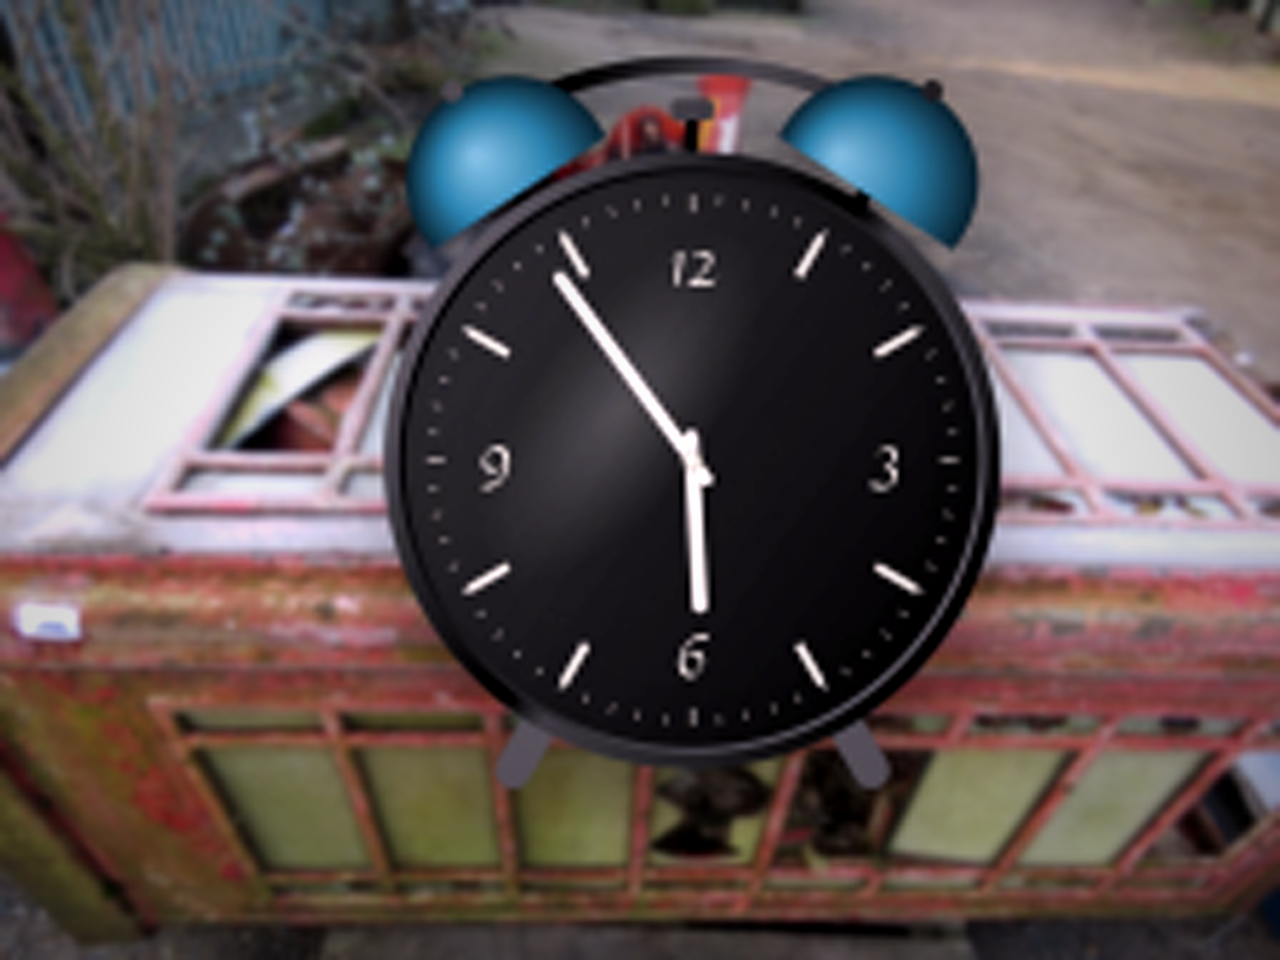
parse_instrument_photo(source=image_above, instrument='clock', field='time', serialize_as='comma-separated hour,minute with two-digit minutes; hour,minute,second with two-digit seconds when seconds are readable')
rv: 5,54
